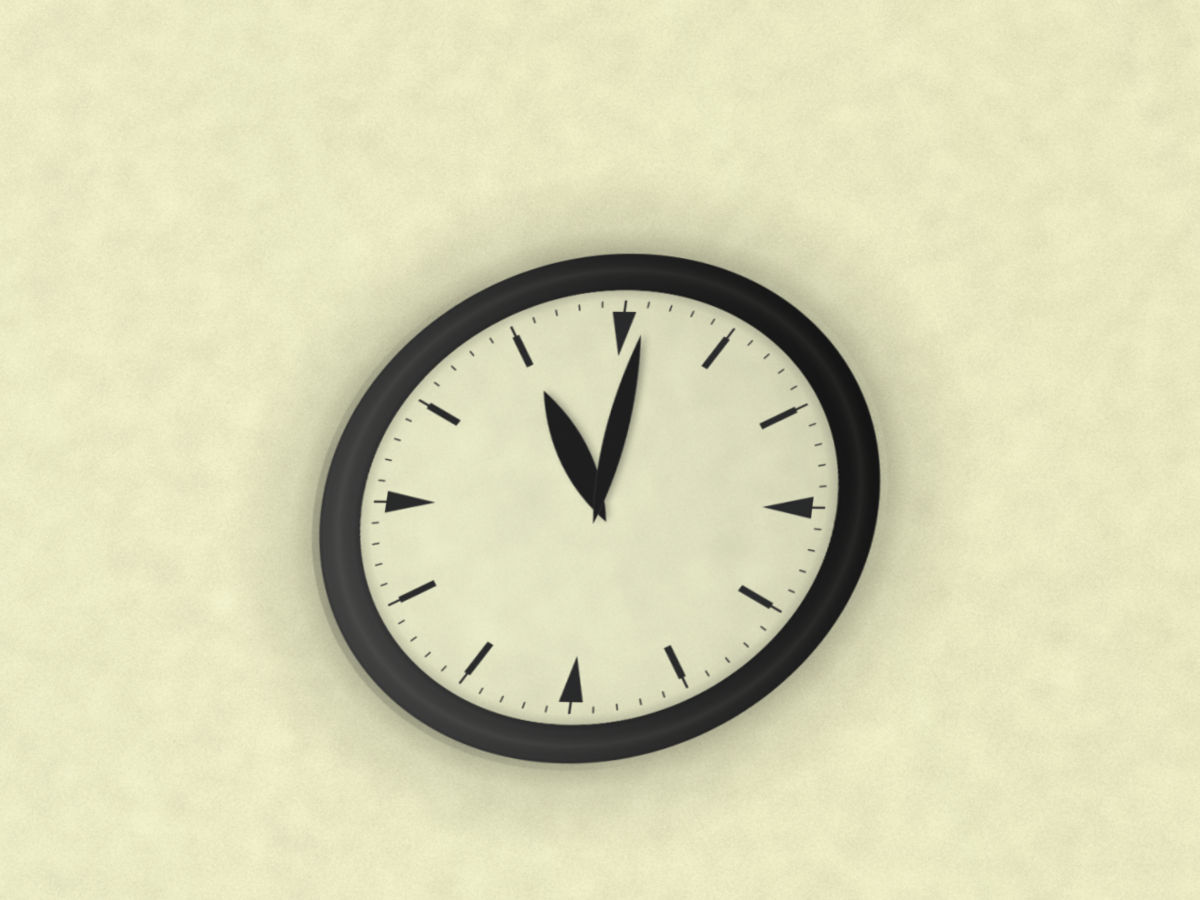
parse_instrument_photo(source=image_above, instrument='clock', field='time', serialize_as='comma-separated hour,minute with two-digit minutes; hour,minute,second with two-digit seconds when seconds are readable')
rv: 11,01
